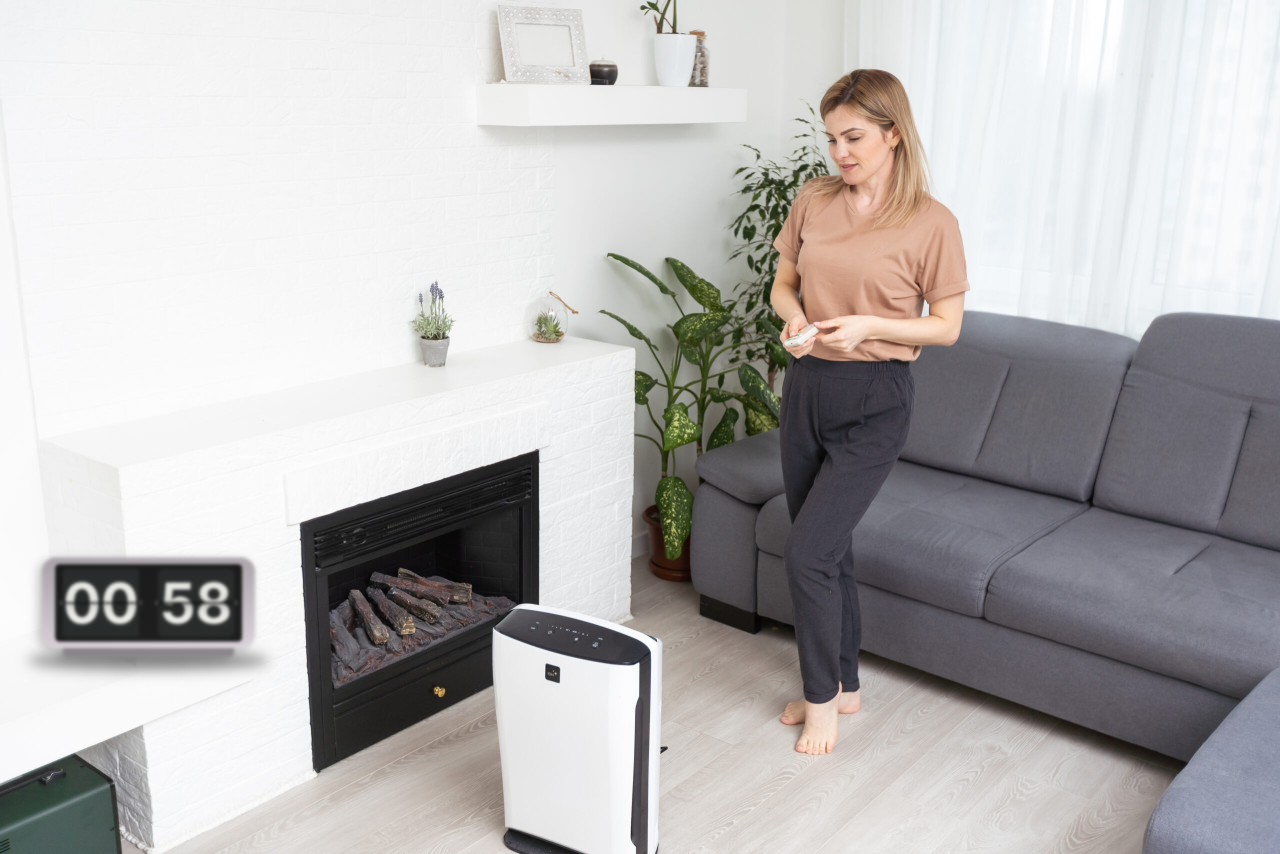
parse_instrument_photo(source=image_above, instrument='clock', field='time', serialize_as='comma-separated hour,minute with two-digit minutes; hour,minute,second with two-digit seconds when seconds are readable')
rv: 0,58
